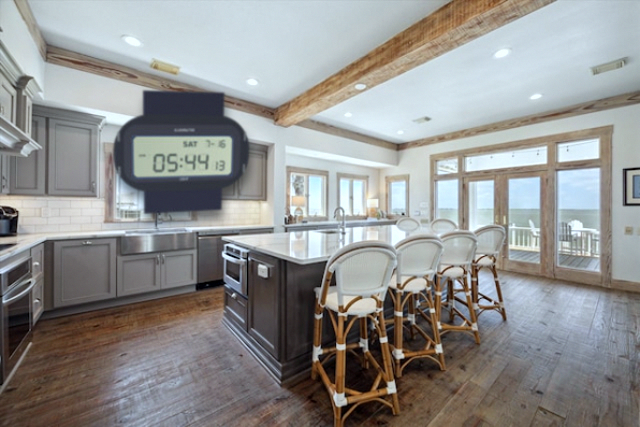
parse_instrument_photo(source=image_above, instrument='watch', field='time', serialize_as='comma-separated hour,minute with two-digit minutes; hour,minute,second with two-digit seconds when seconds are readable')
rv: 5,44,13
